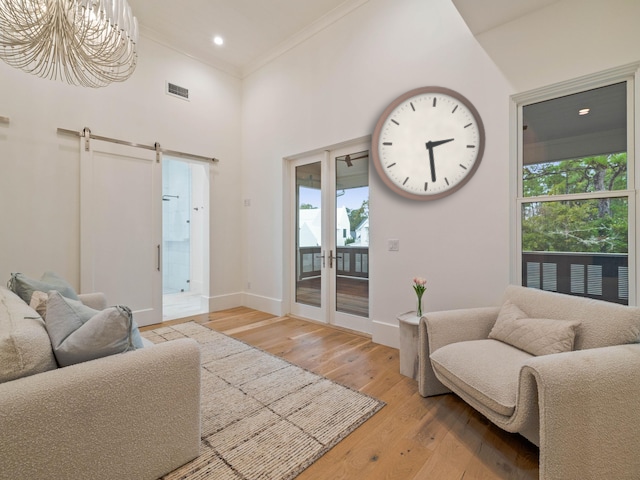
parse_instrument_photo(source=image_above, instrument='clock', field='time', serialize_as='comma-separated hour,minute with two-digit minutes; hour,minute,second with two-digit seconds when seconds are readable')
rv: 2,28
